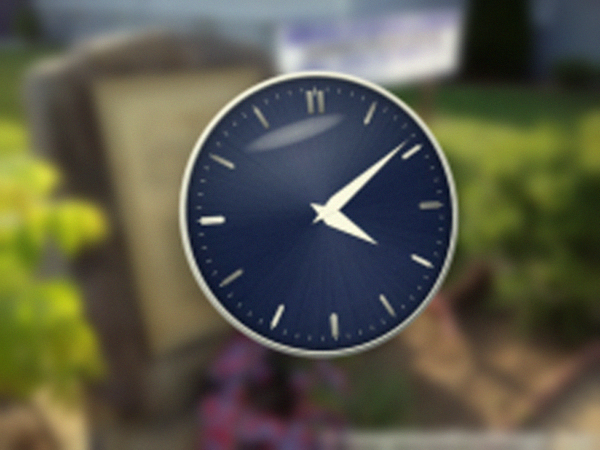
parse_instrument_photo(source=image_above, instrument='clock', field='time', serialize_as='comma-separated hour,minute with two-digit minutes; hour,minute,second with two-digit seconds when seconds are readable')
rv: 4,09
